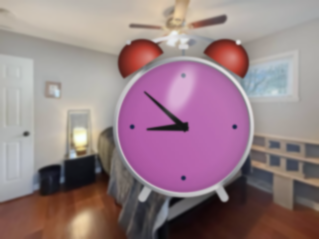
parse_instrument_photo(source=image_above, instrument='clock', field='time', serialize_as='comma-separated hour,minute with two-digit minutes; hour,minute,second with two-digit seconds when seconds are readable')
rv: 8,52
